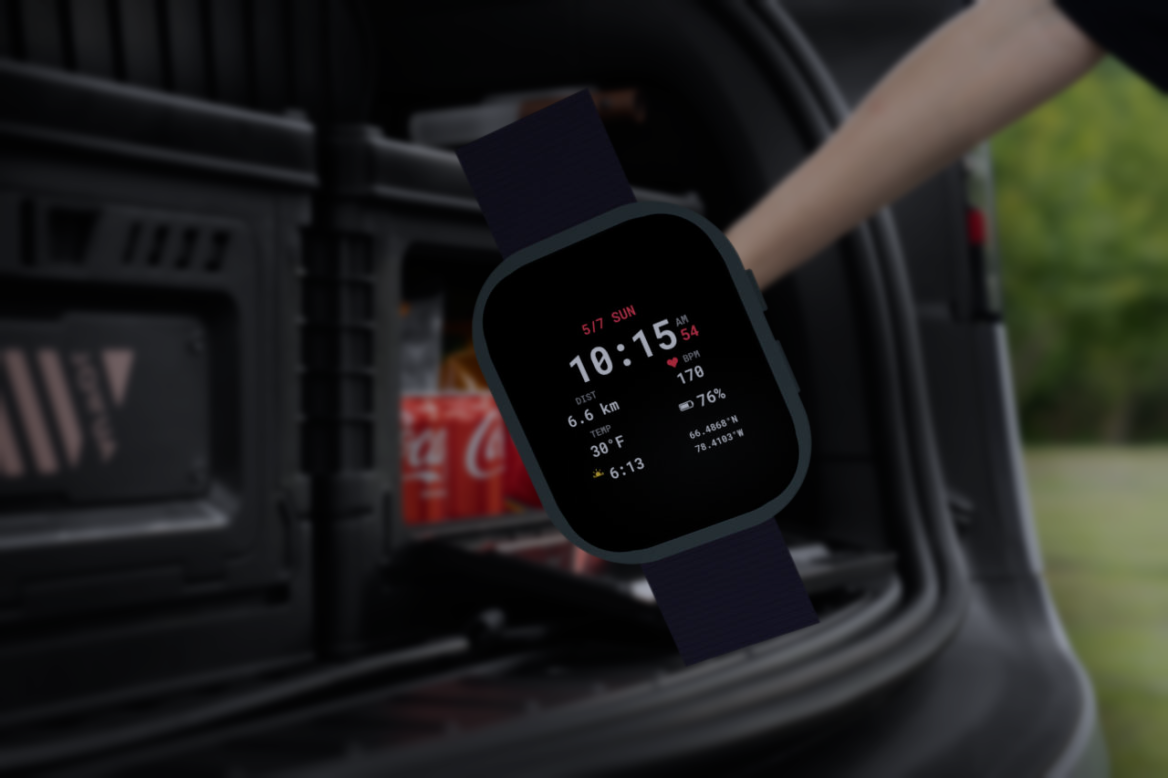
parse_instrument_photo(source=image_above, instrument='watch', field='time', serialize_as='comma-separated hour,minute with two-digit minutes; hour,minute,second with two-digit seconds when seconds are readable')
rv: 10,15,54
